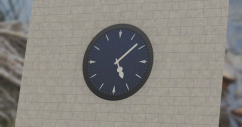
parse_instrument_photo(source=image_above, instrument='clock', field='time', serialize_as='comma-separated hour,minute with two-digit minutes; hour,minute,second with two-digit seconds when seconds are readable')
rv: 5,08
